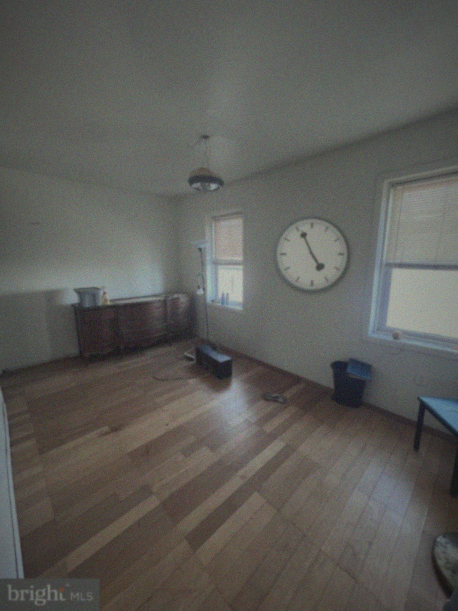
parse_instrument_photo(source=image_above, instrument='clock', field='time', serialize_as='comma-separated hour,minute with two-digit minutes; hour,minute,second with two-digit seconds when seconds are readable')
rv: 4,56
